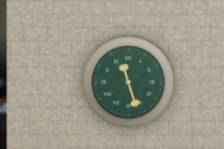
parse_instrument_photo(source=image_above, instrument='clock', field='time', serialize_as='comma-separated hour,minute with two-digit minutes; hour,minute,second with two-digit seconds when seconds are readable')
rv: 11,27
